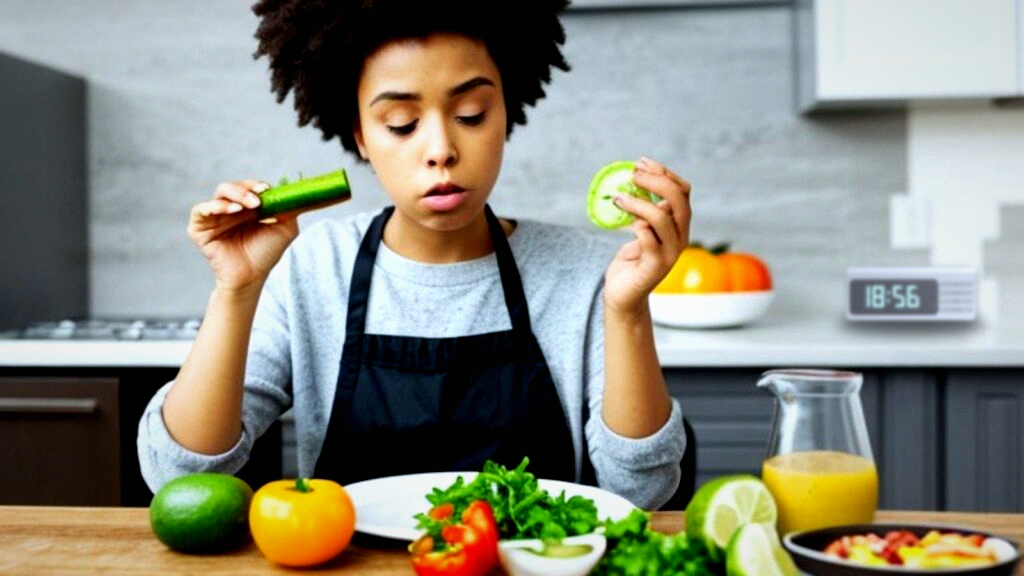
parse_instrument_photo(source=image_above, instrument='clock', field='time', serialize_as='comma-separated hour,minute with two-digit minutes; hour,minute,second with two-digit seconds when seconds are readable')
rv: 18,56
